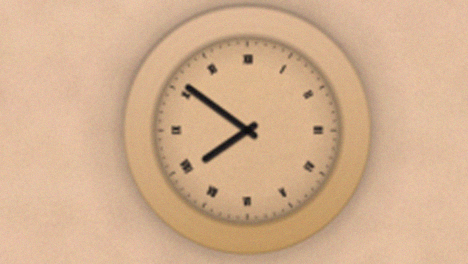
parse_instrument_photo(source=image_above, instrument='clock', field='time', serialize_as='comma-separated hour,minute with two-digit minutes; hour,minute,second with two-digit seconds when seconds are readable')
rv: 7,51
